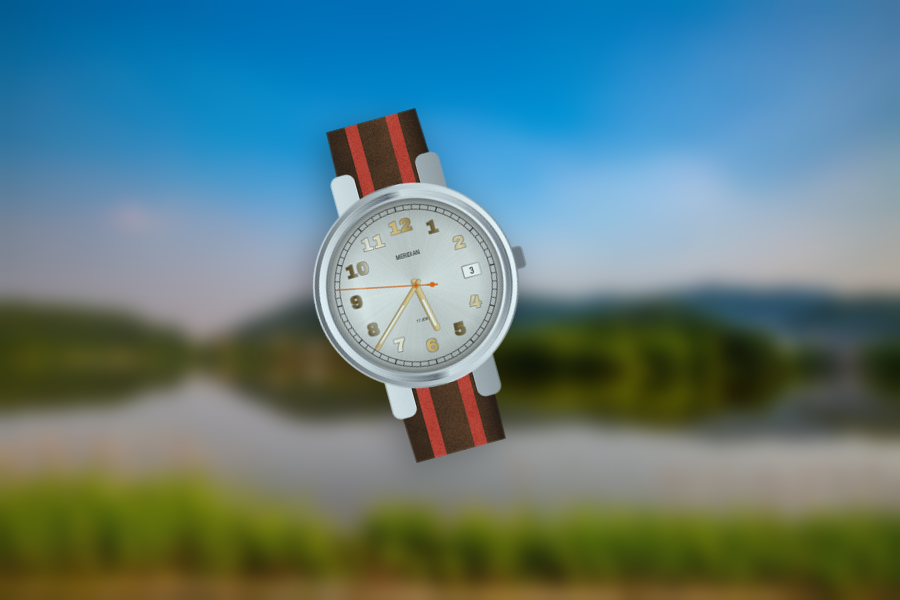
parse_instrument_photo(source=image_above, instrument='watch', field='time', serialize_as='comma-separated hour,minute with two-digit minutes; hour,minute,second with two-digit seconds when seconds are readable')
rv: 5,37,47
